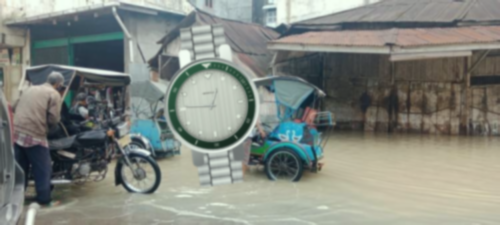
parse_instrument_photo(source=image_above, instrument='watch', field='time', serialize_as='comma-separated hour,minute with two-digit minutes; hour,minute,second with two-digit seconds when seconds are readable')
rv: 12,46
